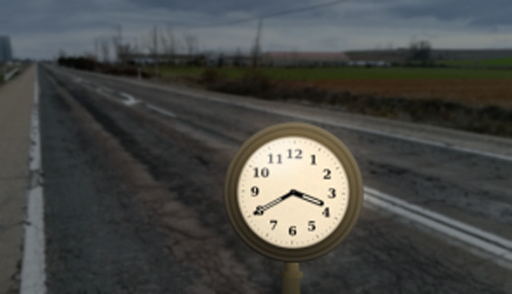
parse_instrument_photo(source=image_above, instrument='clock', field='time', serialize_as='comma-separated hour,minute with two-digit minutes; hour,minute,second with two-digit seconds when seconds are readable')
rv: 3,40
